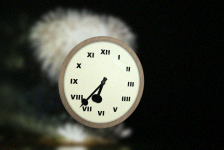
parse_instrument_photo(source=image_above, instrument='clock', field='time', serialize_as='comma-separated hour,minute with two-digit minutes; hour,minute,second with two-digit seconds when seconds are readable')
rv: 6,37
